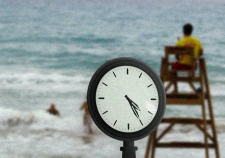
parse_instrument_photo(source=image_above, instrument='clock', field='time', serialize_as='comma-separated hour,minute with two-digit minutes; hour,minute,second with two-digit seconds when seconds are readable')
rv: 4,25
